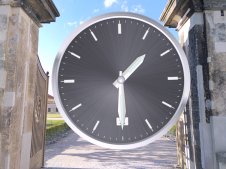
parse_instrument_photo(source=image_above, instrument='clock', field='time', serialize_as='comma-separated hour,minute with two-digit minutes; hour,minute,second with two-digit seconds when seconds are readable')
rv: 1,30
